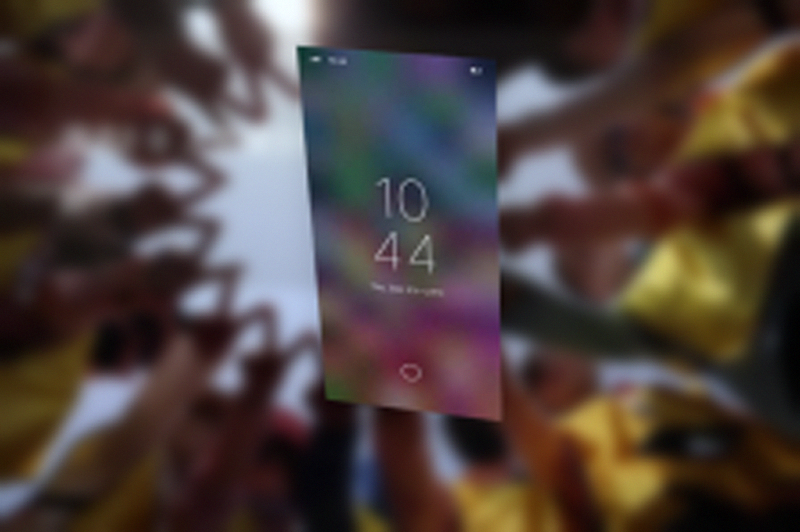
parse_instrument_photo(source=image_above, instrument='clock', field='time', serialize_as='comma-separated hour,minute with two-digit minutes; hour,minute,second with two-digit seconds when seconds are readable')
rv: 10,44
